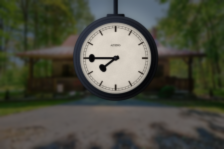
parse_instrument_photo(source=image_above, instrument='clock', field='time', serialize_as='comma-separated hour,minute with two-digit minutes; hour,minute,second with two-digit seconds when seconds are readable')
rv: 7,45
